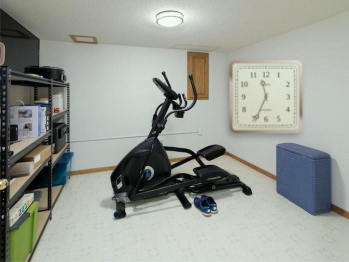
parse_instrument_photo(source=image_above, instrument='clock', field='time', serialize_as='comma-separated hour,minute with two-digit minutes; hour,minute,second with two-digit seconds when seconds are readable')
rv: 11,34
